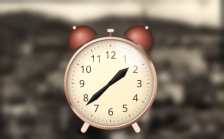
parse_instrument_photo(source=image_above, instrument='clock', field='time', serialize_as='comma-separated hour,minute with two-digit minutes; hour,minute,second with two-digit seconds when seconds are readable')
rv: 1,38
